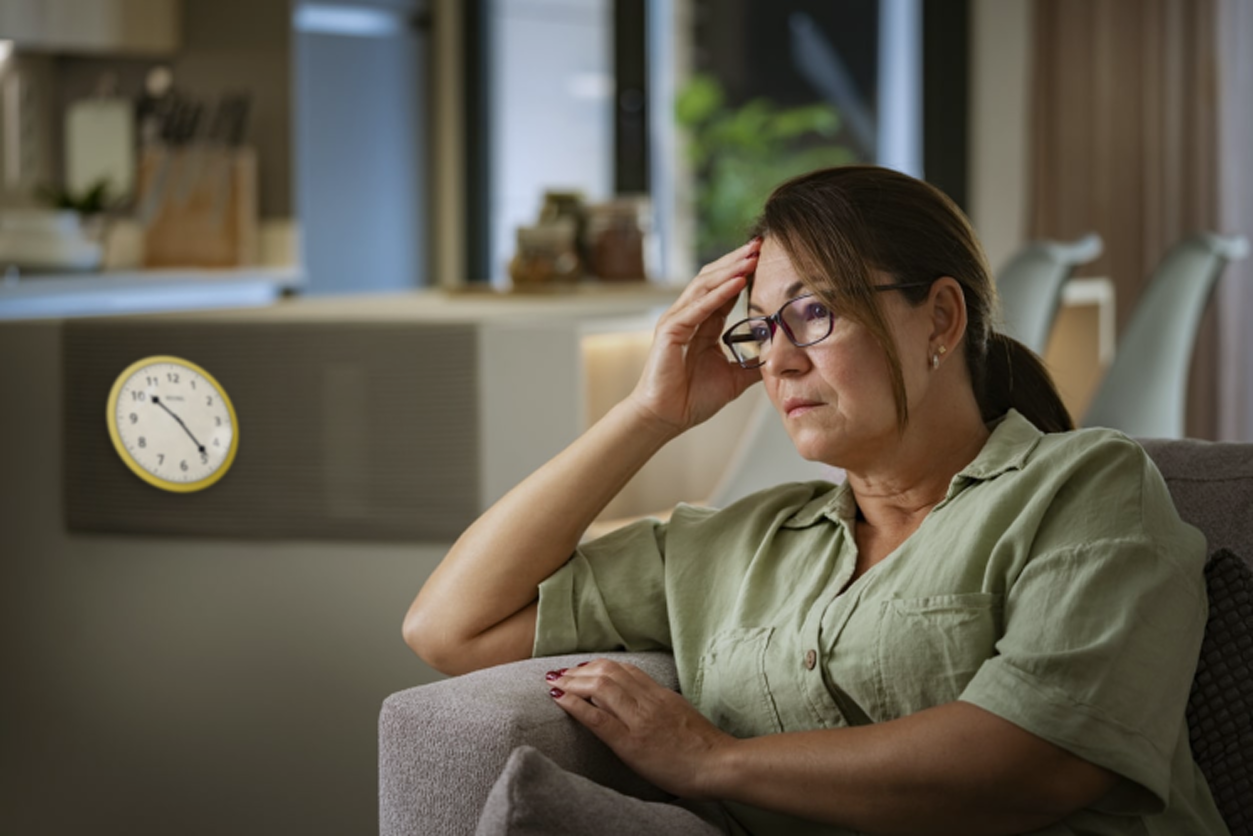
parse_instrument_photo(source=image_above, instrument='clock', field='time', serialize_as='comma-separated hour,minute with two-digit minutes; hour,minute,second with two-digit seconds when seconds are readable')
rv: 10,24
